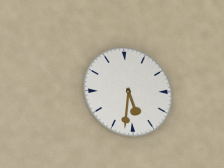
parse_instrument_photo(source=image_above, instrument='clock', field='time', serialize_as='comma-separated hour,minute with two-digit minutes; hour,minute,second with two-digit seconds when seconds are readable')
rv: 5,32
